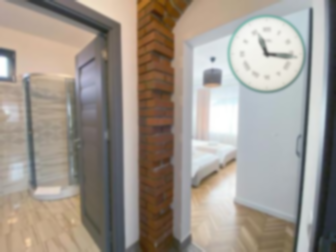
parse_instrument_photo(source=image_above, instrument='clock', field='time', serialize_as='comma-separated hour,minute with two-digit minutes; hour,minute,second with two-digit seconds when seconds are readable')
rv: 11,16
